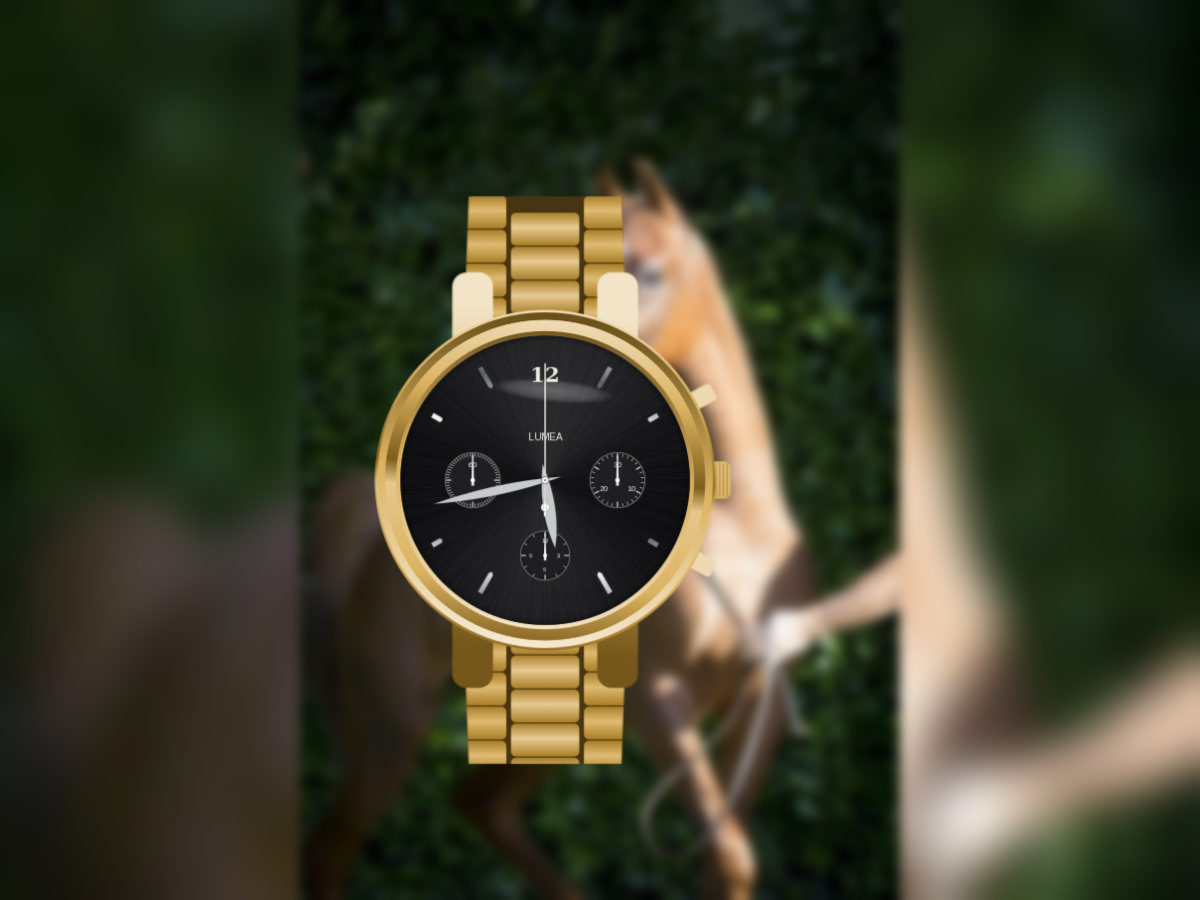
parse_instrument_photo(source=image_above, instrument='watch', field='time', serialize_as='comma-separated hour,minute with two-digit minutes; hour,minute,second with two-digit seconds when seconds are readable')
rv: 5,43
